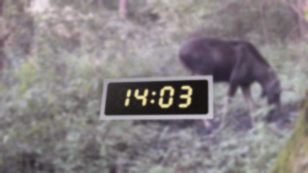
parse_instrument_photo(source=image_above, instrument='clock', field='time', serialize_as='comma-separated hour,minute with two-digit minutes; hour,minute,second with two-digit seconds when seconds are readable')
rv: 14,03
